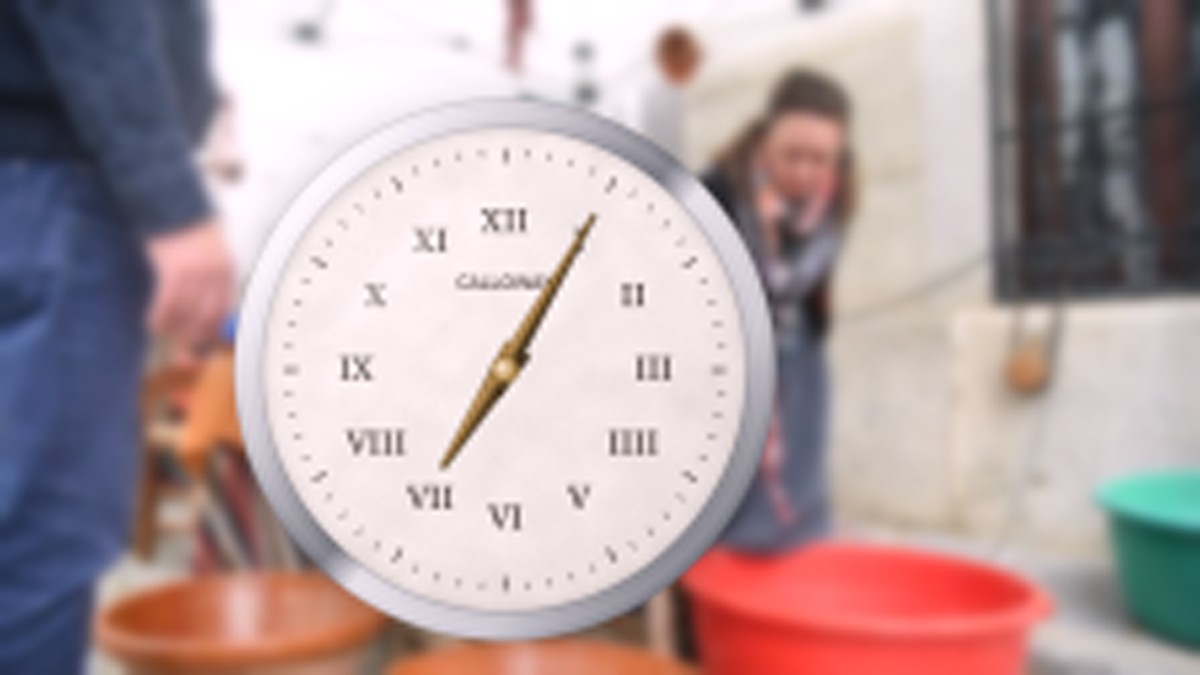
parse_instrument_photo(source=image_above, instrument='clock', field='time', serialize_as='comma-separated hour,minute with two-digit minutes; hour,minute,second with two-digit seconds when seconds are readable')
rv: 7,05
